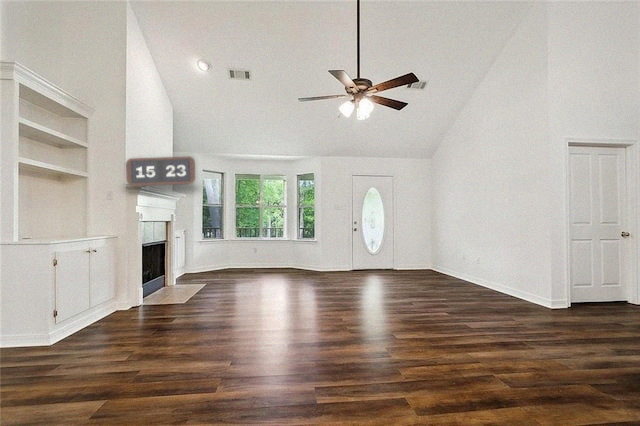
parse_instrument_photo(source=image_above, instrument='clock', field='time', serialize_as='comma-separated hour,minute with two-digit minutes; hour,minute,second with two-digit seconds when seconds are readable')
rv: 15,23
